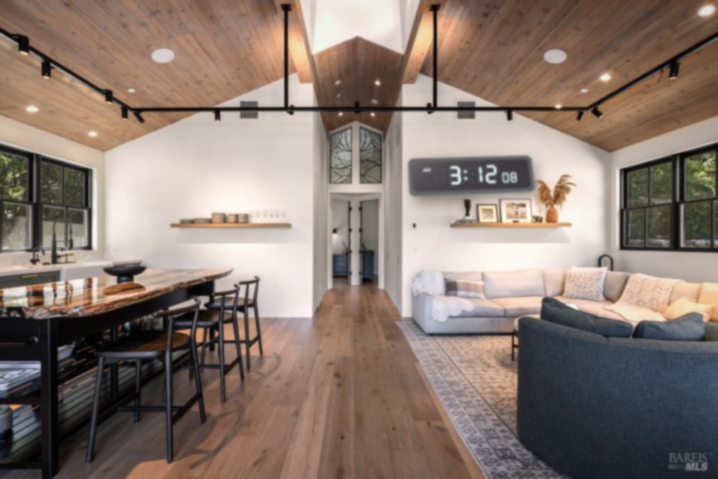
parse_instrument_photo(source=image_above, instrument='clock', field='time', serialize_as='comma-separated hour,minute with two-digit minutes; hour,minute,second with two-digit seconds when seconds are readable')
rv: 3,12
